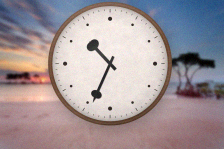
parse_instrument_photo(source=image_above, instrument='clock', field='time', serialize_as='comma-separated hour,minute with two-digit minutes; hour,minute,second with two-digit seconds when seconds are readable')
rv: 10,34
